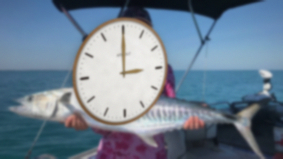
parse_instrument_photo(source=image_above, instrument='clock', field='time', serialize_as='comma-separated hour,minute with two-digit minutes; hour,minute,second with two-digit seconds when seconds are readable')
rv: 3,00
